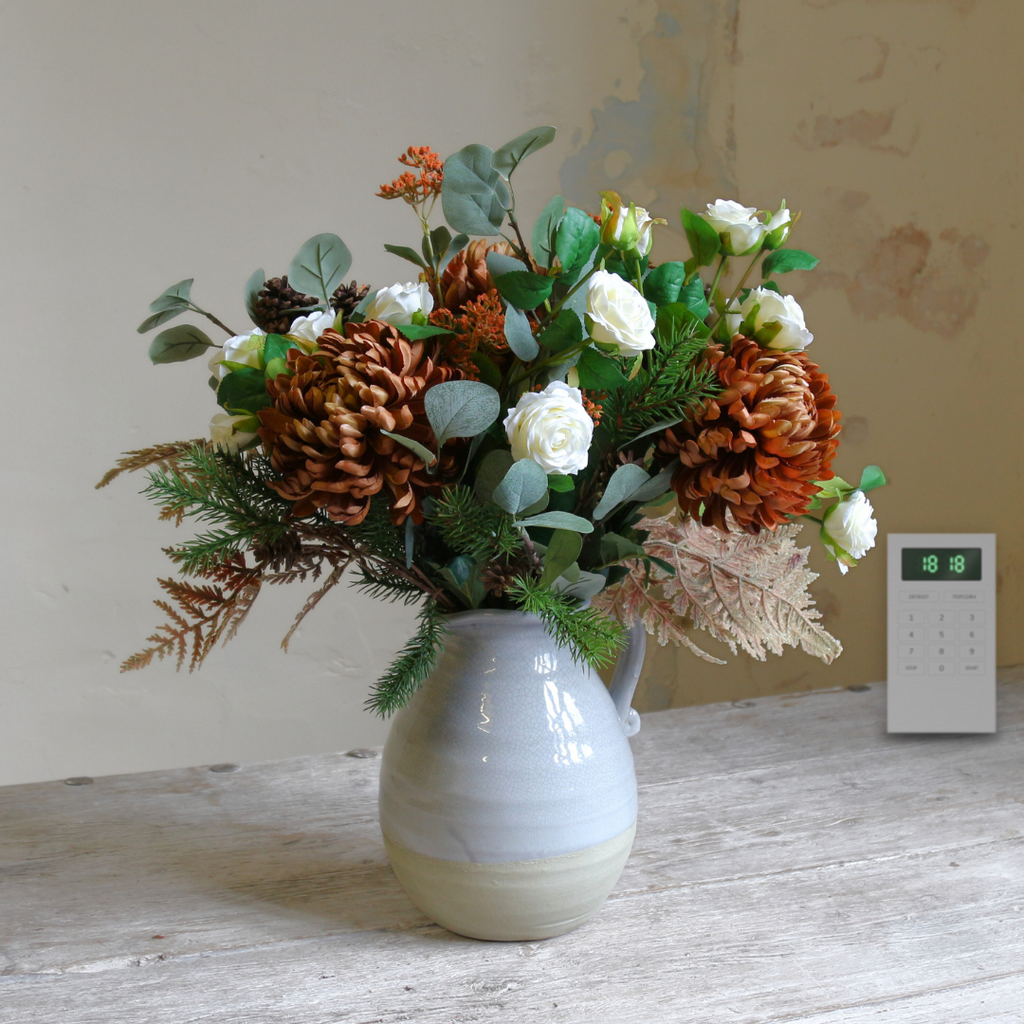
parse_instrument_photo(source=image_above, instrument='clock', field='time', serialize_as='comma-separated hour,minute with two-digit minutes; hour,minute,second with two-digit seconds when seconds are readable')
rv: 18,18
